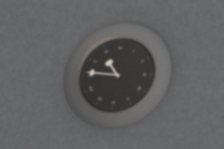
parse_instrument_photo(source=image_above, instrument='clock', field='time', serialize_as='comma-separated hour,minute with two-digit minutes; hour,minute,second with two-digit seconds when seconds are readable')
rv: 10,46
